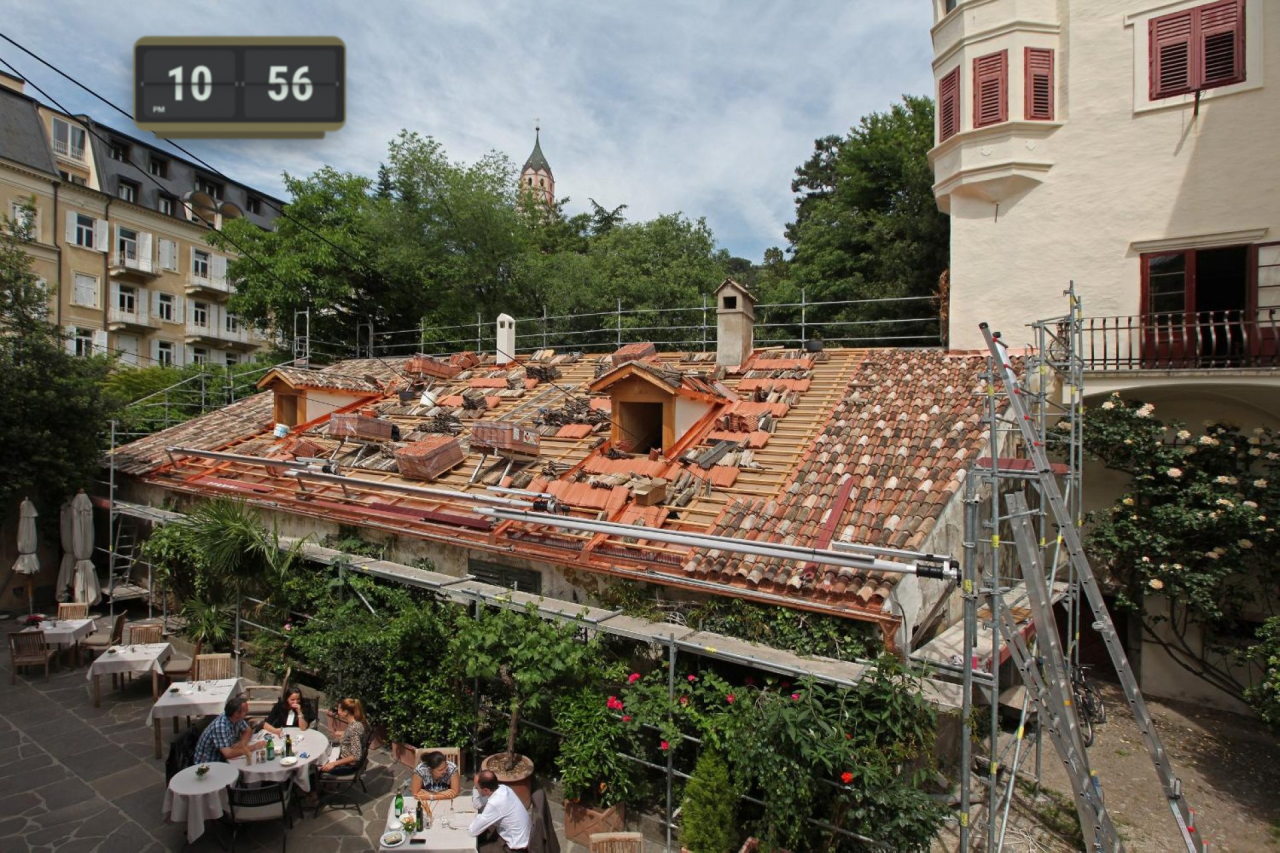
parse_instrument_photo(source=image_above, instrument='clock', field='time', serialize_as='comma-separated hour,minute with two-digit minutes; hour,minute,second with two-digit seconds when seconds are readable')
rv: 10,56
